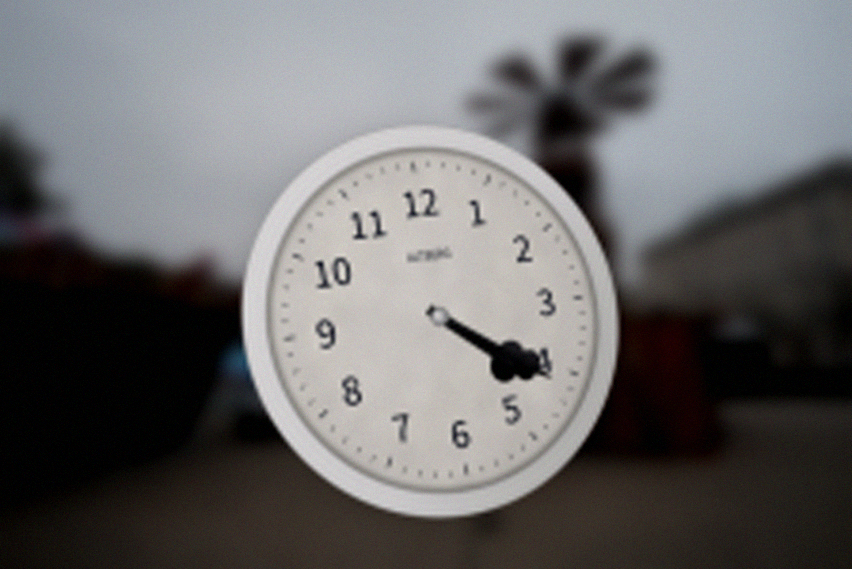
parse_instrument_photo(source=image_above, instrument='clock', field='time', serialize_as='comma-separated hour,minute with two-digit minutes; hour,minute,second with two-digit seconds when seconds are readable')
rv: 4,21
